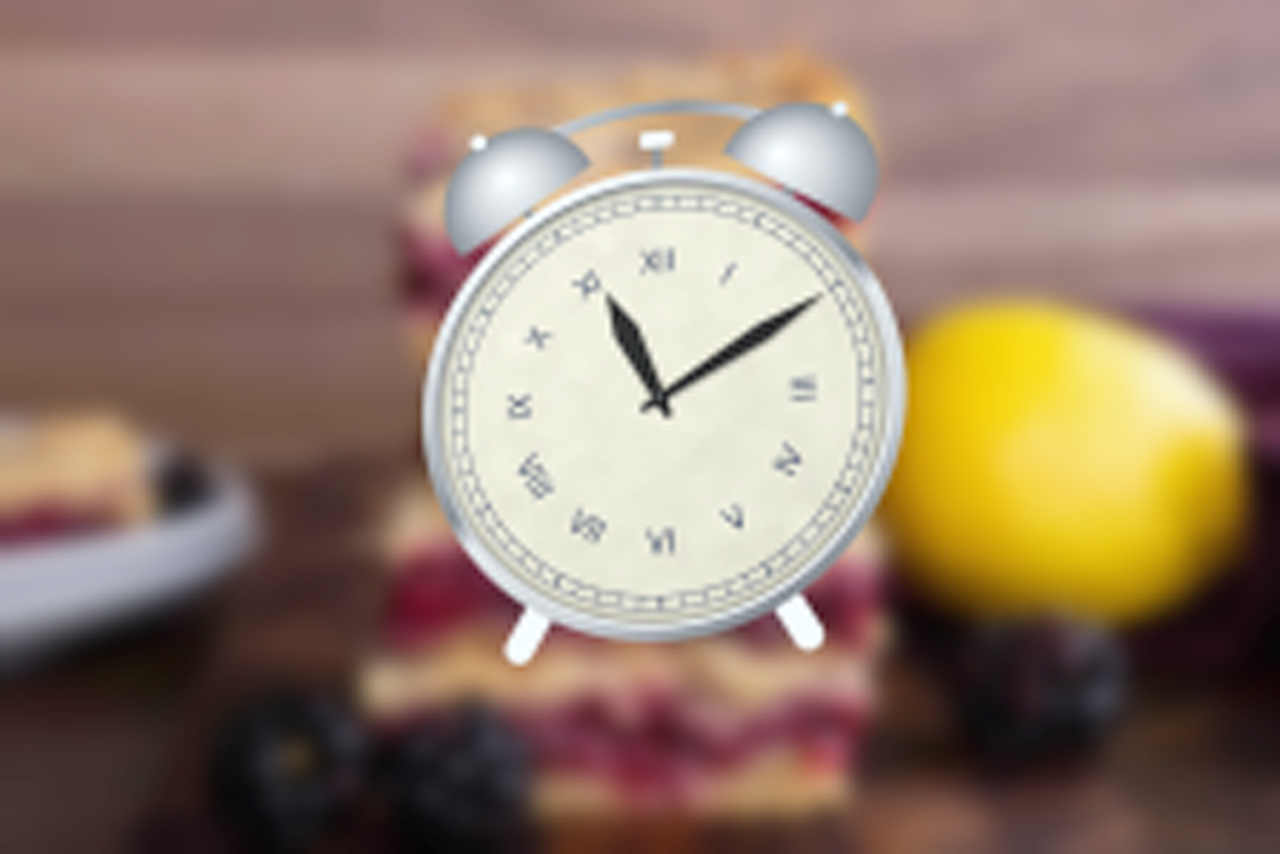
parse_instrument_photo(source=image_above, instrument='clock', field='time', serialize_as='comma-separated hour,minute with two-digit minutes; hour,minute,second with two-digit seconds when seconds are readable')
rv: 11,10
